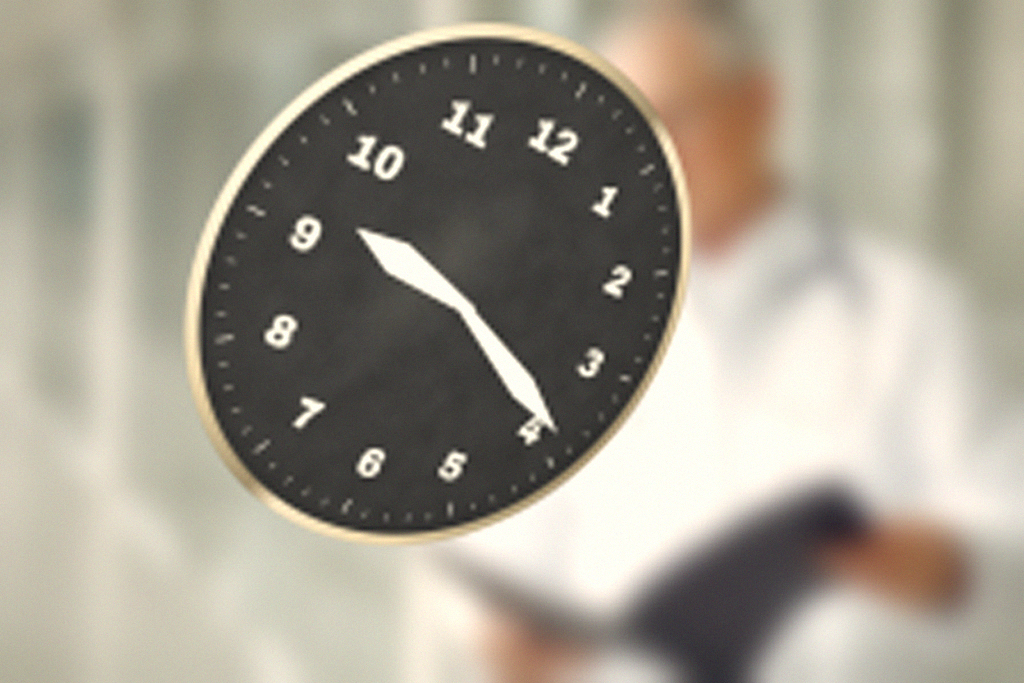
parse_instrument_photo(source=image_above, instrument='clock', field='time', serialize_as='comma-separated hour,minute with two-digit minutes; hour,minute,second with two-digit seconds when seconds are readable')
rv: 9,19
